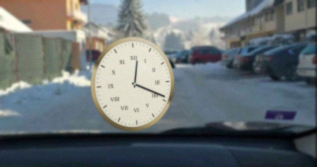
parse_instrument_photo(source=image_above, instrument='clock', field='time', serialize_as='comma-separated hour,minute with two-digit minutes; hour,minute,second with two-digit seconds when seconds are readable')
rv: 12,19
